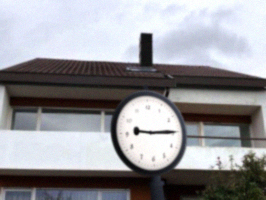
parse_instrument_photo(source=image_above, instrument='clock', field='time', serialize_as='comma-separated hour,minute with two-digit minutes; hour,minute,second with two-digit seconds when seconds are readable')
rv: 9,15
